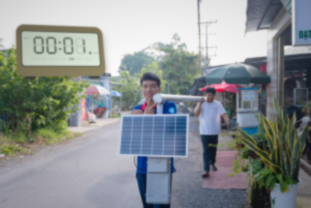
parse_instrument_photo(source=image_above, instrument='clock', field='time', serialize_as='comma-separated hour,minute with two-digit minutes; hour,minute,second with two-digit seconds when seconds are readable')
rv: 0,01
